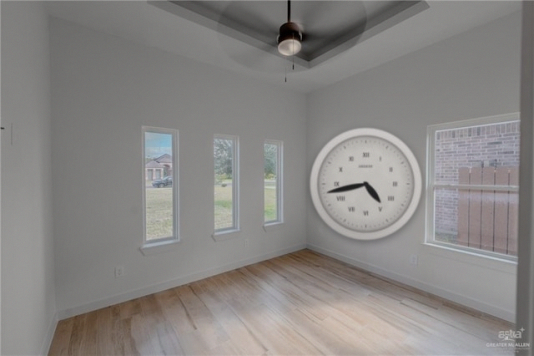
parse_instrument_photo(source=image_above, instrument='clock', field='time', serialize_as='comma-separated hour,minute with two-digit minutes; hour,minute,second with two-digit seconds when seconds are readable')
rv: 4,43
